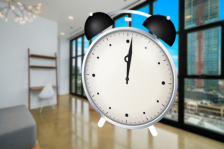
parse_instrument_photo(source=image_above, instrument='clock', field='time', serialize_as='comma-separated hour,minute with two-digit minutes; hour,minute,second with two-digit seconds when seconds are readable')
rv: 12,01
